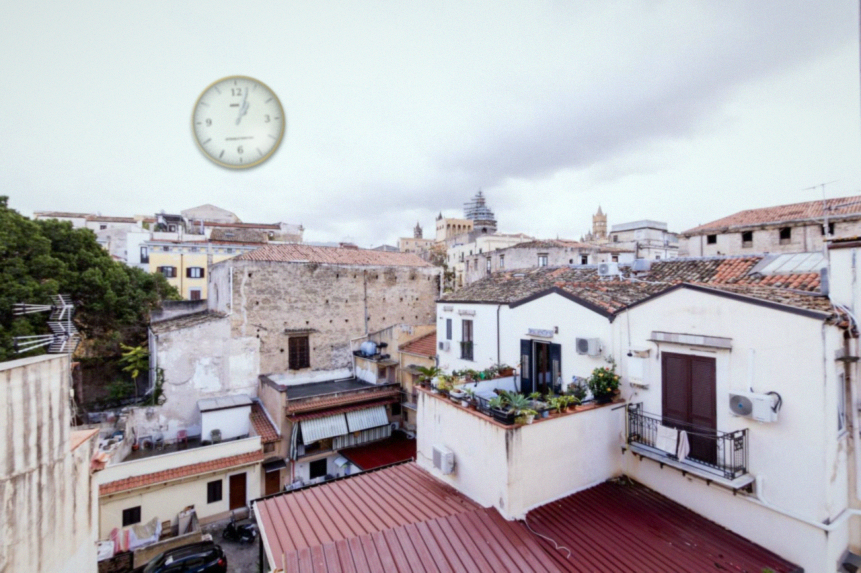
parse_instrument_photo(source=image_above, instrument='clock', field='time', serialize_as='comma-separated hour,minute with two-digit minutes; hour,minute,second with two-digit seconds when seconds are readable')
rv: 1,03
